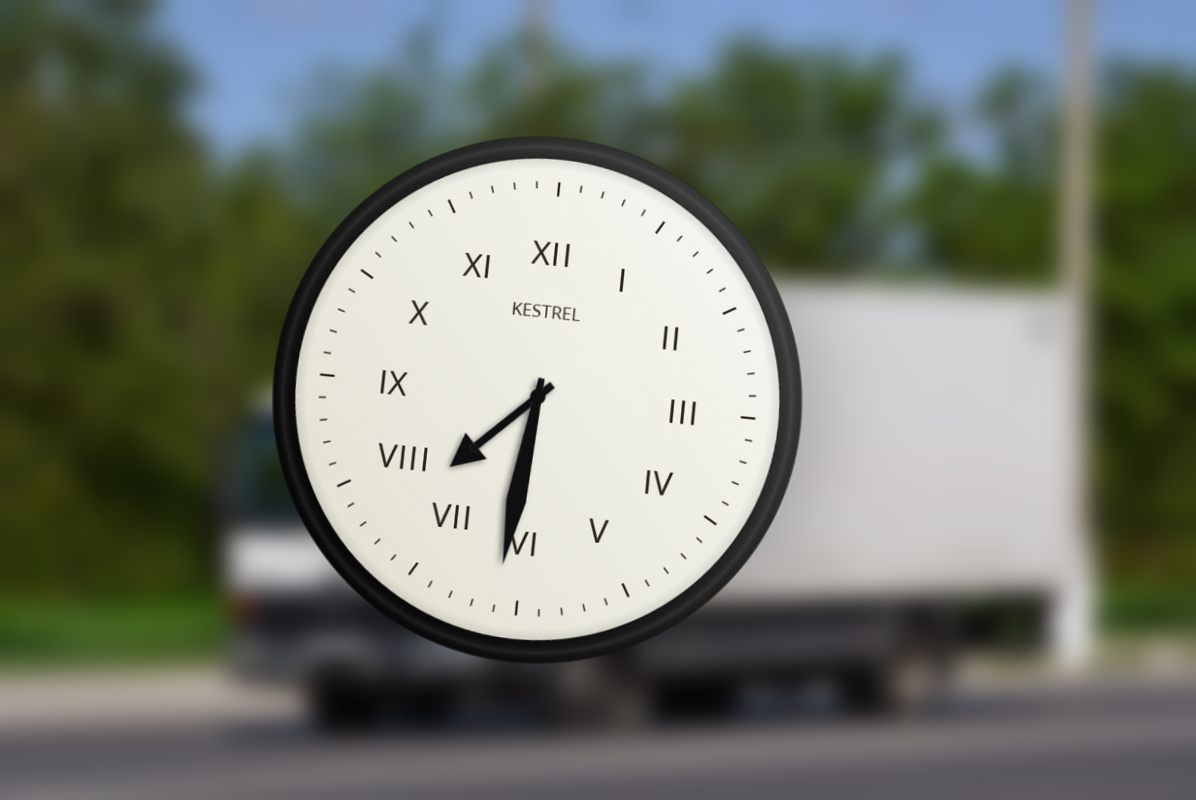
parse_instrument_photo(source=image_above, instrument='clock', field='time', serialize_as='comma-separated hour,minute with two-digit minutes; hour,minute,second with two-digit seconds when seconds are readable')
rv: 7,31
